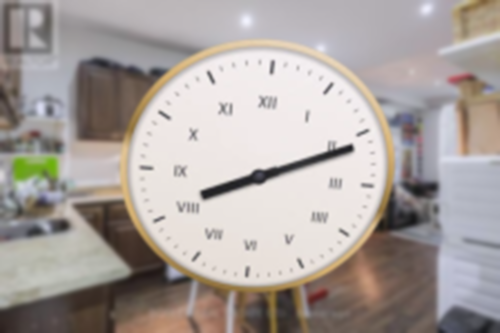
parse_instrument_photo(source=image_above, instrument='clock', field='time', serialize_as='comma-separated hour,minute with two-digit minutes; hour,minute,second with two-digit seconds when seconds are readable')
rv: 8,11
